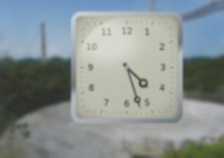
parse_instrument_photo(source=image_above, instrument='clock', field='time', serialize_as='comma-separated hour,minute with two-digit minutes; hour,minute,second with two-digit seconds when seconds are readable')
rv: 4,27
